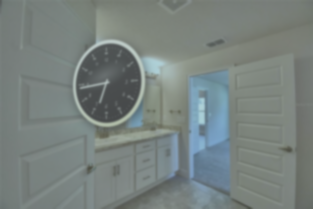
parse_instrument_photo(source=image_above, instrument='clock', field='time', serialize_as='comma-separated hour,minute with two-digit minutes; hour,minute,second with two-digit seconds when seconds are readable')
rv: 6,44
